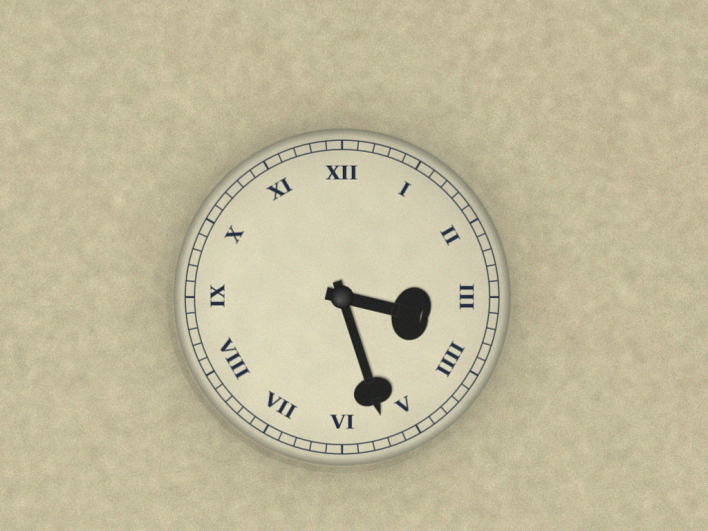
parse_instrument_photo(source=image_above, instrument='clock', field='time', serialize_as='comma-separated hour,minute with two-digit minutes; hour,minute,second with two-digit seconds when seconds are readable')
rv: 3,27
